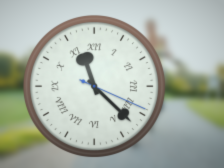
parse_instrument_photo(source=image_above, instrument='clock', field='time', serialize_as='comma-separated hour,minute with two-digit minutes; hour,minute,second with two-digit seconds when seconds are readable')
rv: 11,22,19
